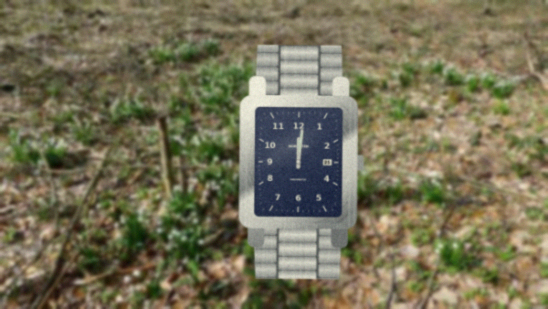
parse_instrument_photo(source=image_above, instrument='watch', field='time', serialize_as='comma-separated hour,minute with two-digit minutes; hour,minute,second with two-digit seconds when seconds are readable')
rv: 12,01
